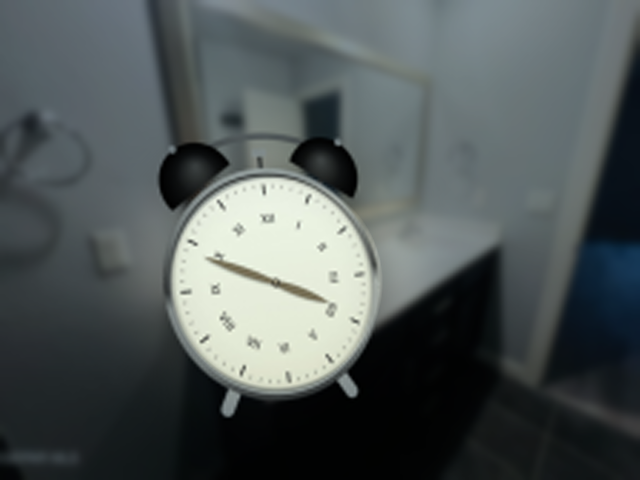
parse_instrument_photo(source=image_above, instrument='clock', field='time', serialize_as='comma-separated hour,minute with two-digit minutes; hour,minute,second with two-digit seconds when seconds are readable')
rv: 3,49
